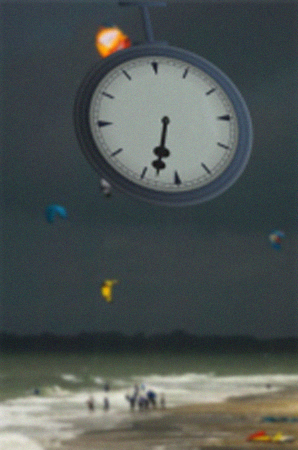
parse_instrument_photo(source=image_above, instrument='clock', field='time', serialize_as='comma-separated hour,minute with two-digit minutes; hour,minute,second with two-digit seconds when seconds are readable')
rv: 6,33
